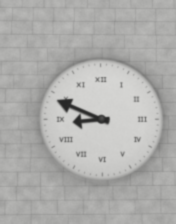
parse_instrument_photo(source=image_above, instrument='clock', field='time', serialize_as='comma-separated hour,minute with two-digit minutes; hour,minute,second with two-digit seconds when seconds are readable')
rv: 8,49
